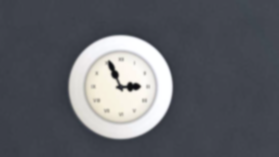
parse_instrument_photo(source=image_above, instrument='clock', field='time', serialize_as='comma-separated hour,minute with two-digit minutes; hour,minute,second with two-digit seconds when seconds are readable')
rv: 2,56
